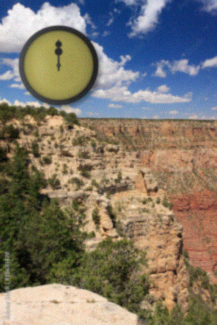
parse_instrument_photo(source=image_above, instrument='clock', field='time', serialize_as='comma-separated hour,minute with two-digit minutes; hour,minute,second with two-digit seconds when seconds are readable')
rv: 12,00
